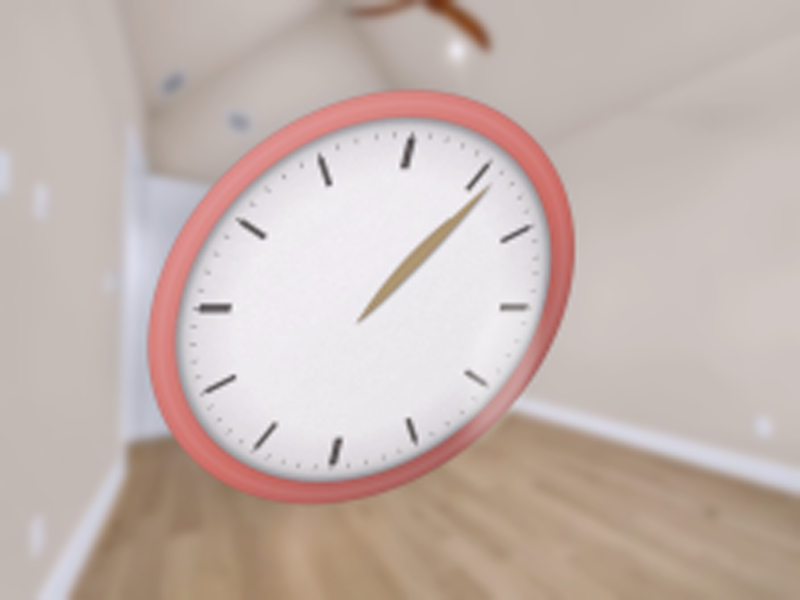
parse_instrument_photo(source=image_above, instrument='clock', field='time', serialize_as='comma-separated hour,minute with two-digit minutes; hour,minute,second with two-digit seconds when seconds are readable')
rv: 1,06
